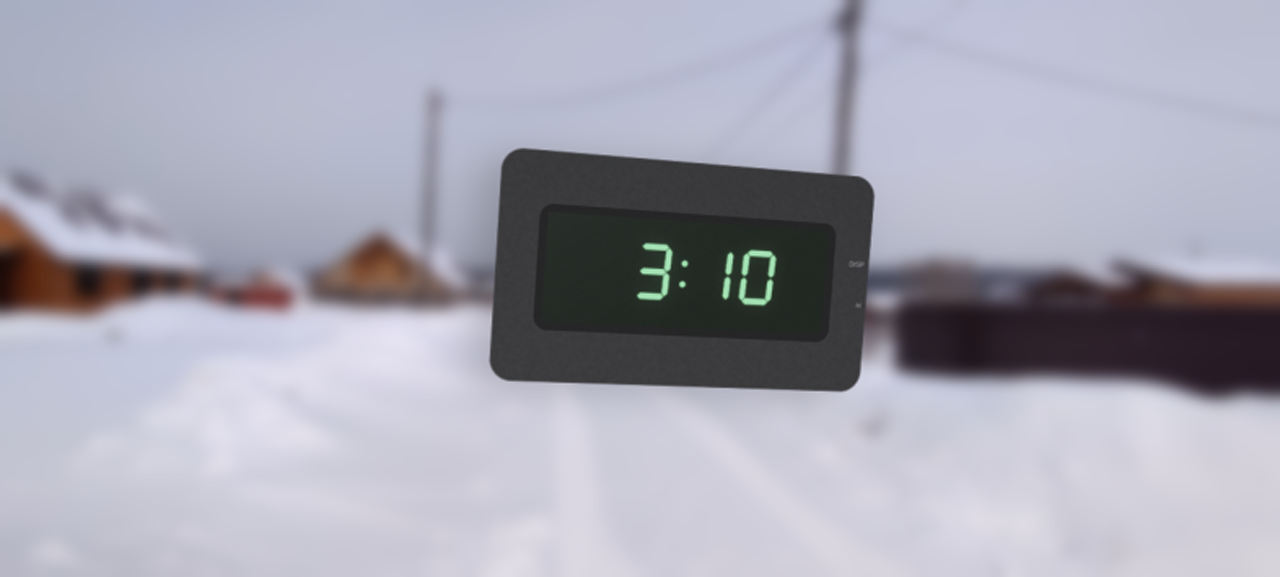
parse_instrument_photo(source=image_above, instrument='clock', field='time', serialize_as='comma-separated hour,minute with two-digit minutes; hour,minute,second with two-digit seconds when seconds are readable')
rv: 3,10
